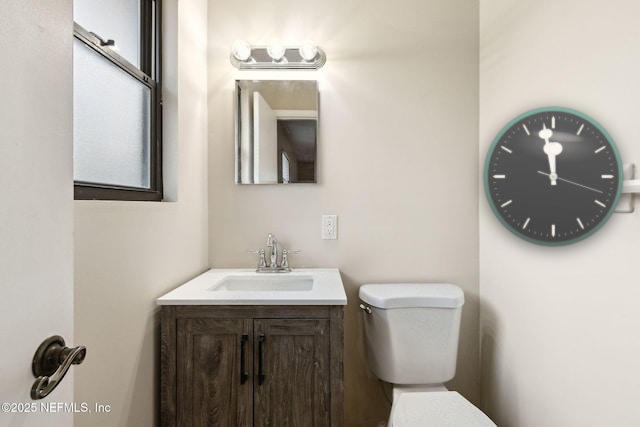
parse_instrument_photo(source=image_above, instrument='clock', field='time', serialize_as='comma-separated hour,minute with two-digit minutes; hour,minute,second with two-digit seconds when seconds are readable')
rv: 11,58,18
